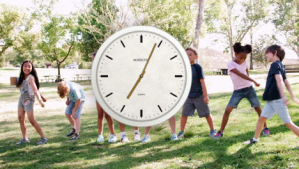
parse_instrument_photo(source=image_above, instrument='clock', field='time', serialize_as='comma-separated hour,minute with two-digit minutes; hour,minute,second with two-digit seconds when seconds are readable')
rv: 7,04
